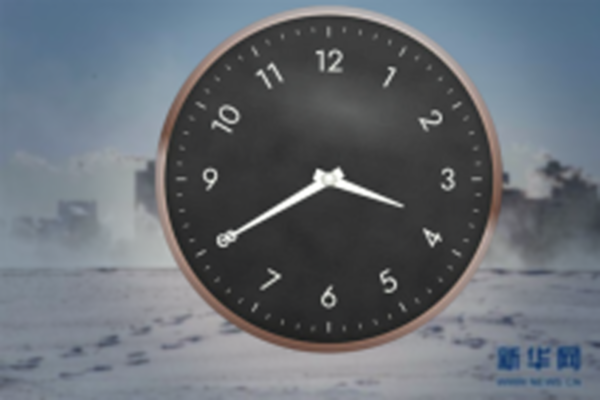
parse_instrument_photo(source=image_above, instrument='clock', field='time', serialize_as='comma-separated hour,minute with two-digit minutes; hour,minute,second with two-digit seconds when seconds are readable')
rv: 3,40
